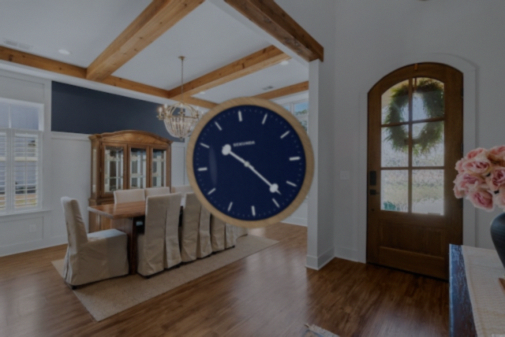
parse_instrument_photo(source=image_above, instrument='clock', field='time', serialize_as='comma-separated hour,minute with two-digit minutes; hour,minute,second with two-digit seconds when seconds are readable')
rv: 10,23
